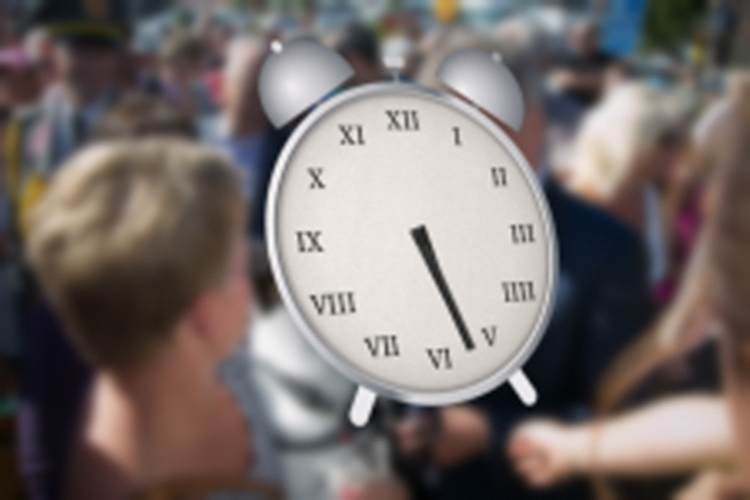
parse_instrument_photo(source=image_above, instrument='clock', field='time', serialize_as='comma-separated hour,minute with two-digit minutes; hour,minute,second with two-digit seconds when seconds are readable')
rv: 5,27
